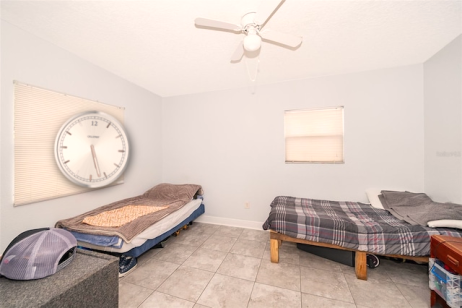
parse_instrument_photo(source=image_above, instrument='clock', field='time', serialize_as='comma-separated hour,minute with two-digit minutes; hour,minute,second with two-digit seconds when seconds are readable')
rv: 5,27
